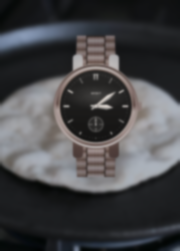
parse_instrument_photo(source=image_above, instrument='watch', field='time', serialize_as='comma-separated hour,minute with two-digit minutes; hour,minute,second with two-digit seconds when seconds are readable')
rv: 3,09
